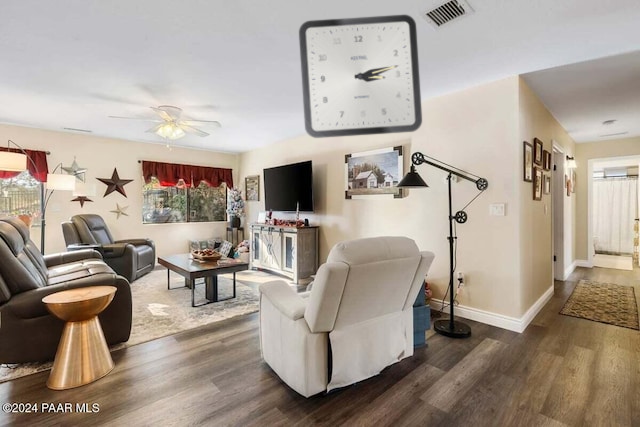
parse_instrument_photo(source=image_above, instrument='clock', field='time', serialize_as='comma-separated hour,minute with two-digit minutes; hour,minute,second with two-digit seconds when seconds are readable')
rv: 3,13
